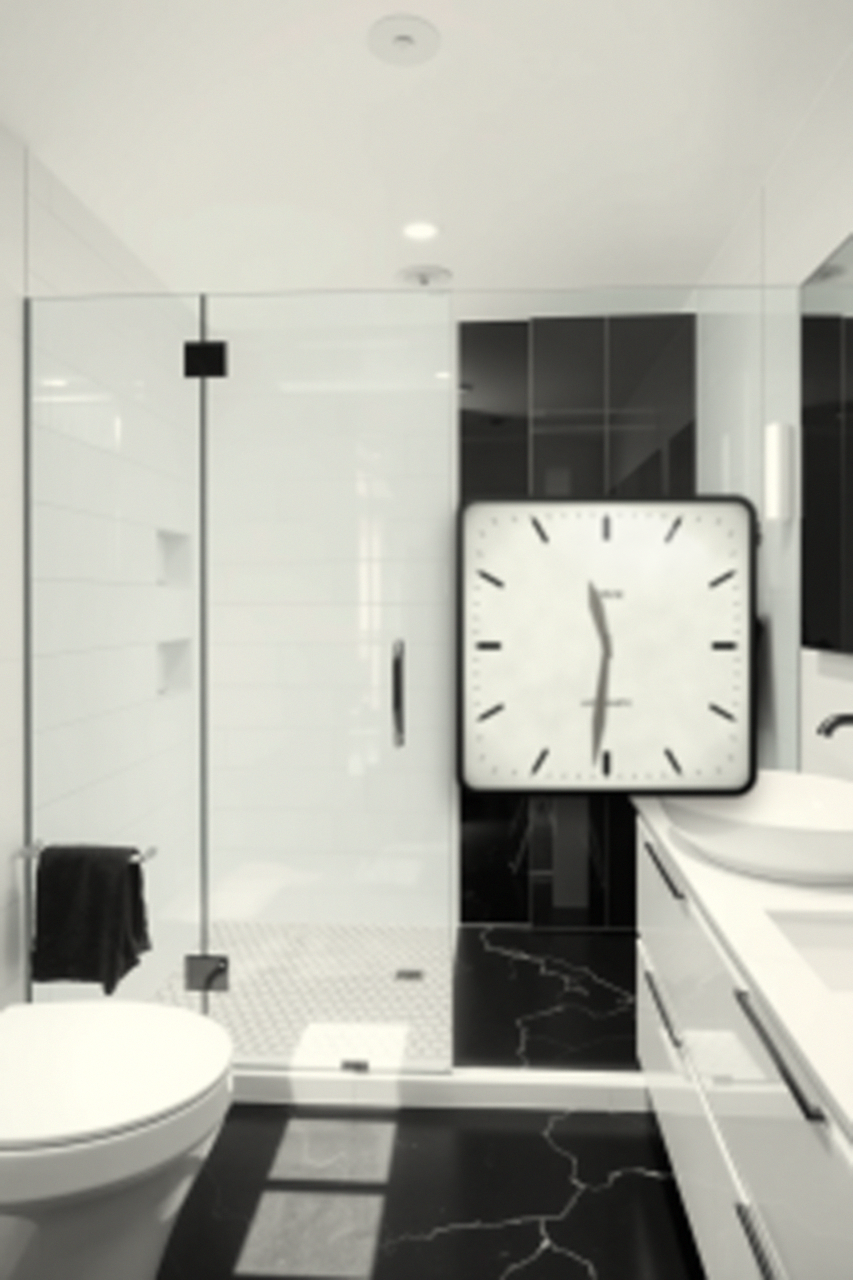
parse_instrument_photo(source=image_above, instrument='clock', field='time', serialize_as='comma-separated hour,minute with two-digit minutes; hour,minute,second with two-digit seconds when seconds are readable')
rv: 11,31
